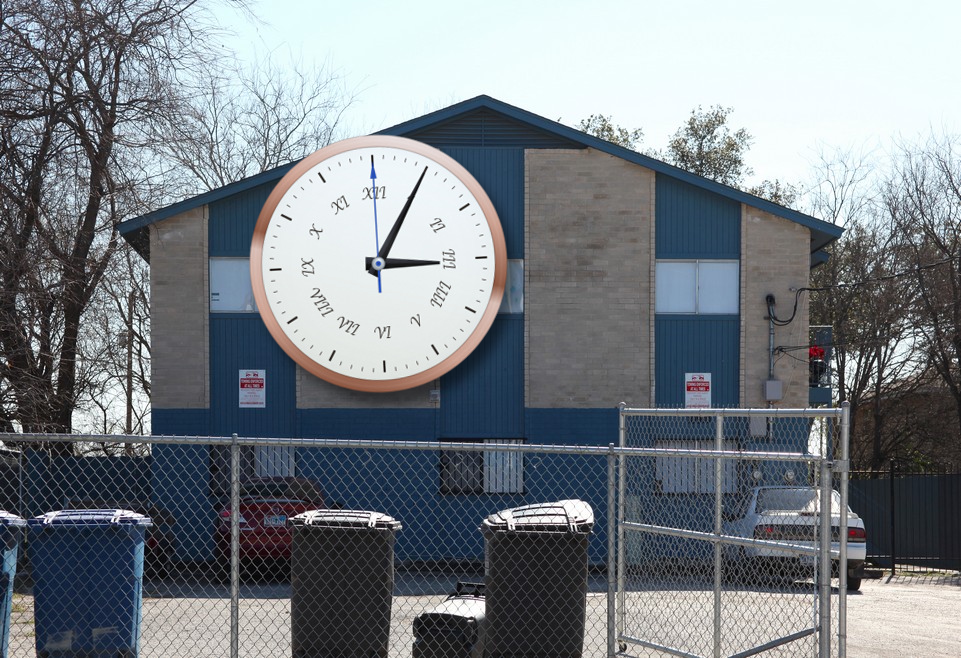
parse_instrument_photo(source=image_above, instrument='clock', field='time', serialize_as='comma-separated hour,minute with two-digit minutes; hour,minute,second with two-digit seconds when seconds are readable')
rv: 3,05,00
